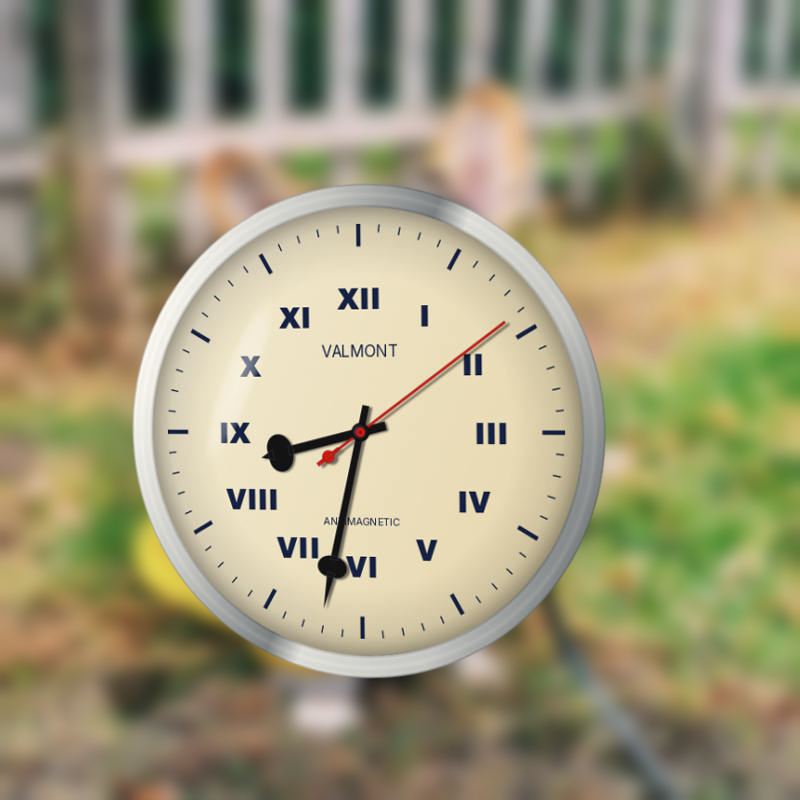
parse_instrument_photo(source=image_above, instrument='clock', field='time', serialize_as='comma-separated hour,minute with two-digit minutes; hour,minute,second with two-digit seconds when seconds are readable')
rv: 8,32,09
